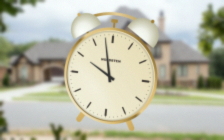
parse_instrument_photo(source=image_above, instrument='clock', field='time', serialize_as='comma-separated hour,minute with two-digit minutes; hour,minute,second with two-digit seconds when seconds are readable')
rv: 9,58
